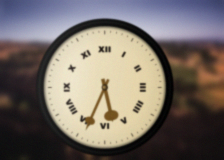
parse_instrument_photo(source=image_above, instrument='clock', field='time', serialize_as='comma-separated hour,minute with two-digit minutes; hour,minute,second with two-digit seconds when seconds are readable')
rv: 5,34
